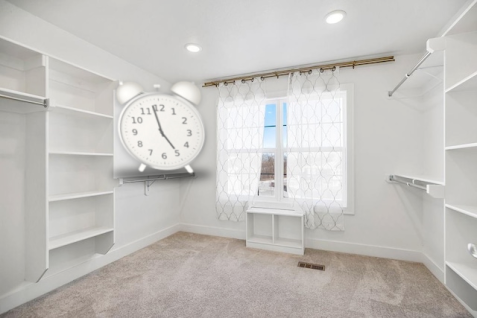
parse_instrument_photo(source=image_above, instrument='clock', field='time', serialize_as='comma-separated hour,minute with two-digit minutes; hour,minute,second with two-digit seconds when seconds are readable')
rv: 4,58
